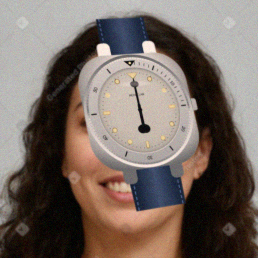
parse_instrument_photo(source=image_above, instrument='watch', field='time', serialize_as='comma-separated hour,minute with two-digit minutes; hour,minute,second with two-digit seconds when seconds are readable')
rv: 6,00
